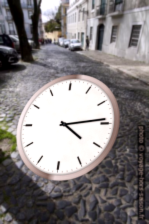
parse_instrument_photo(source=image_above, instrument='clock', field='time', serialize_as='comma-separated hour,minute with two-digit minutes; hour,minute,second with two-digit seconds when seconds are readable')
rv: 4,14
